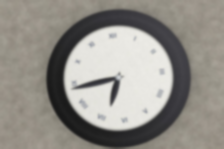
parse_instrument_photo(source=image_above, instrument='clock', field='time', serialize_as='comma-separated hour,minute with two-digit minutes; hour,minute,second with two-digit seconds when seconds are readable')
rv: 6,44
